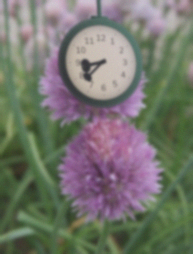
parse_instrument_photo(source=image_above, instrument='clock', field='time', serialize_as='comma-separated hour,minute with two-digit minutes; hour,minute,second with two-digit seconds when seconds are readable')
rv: 8,38
